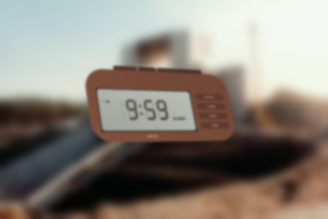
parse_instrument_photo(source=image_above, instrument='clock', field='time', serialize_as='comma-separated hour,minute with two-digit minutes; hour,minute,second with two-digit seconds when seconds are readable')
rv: 9,59
